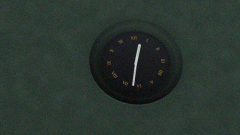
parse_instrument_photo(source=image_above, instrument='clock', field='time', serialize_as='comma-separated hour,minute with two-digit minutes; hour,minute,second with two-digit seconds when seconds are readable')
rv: 12,32
